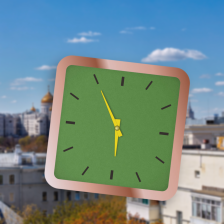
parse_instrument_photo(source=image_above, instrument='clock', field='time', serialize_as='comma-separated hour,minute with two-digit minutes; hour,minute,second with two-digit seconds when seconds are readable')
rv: 5,55
